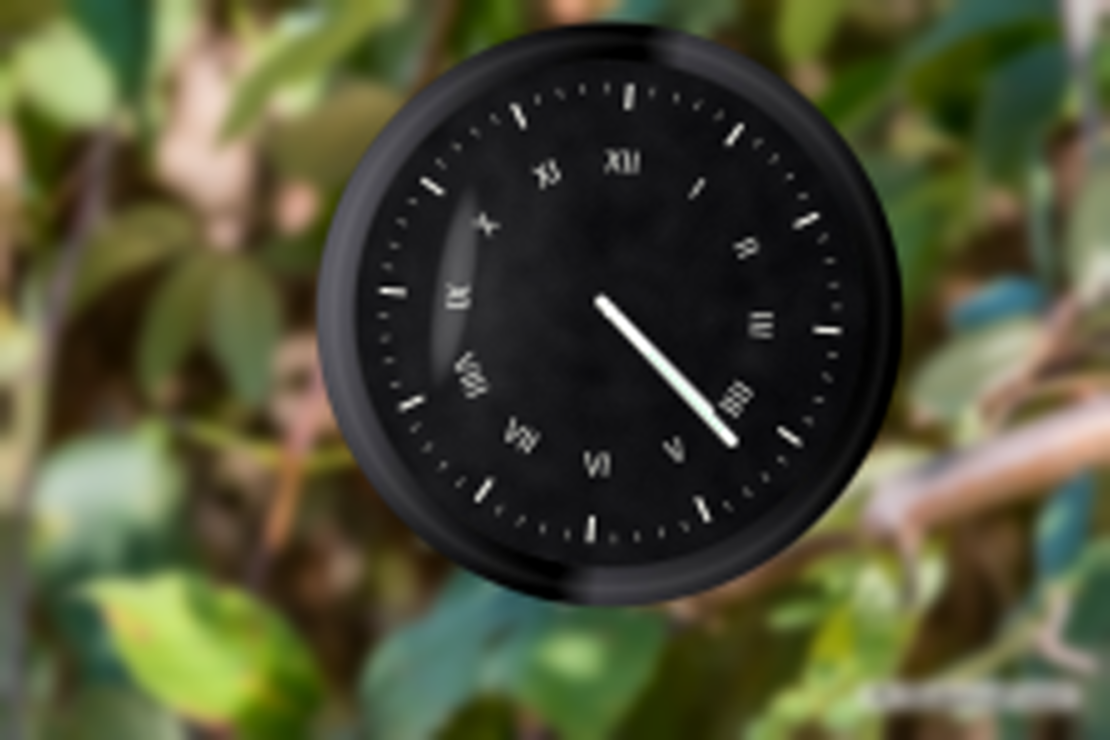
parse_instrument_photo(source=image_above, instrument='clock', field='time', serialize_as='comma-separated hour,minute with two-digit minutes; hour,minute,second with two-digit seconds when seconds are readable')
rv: 4,22
